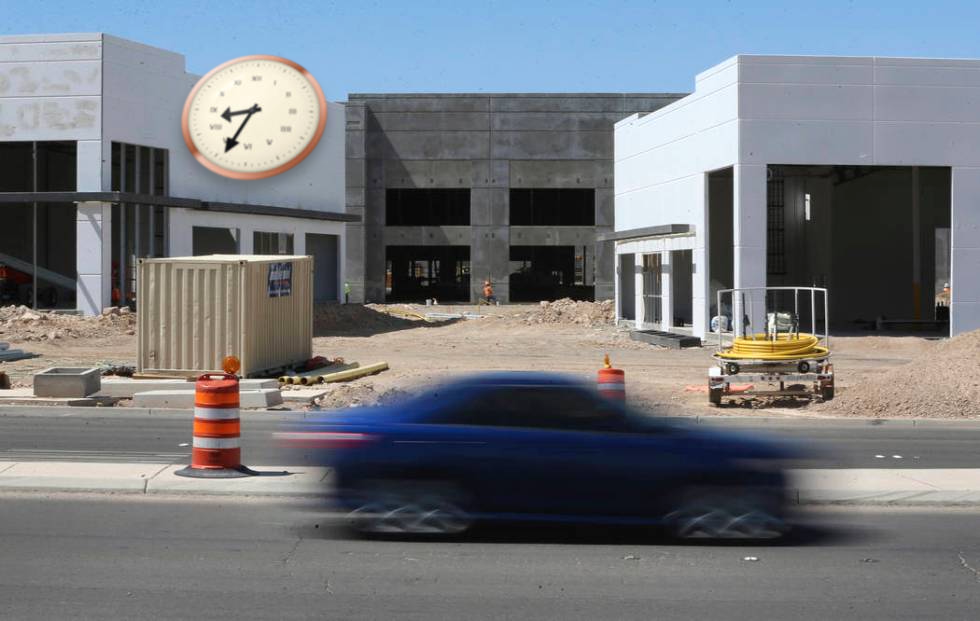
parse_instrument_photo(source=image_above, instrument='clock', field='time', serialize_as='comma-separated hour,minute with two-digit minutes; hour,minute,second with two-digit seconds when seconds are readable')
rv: 8,34
